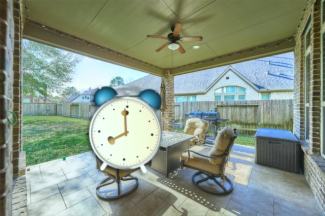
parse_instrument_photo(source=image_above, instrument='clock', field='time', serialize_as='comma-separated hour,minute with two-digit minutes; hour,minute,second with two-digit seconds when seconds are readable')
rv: 7,59
